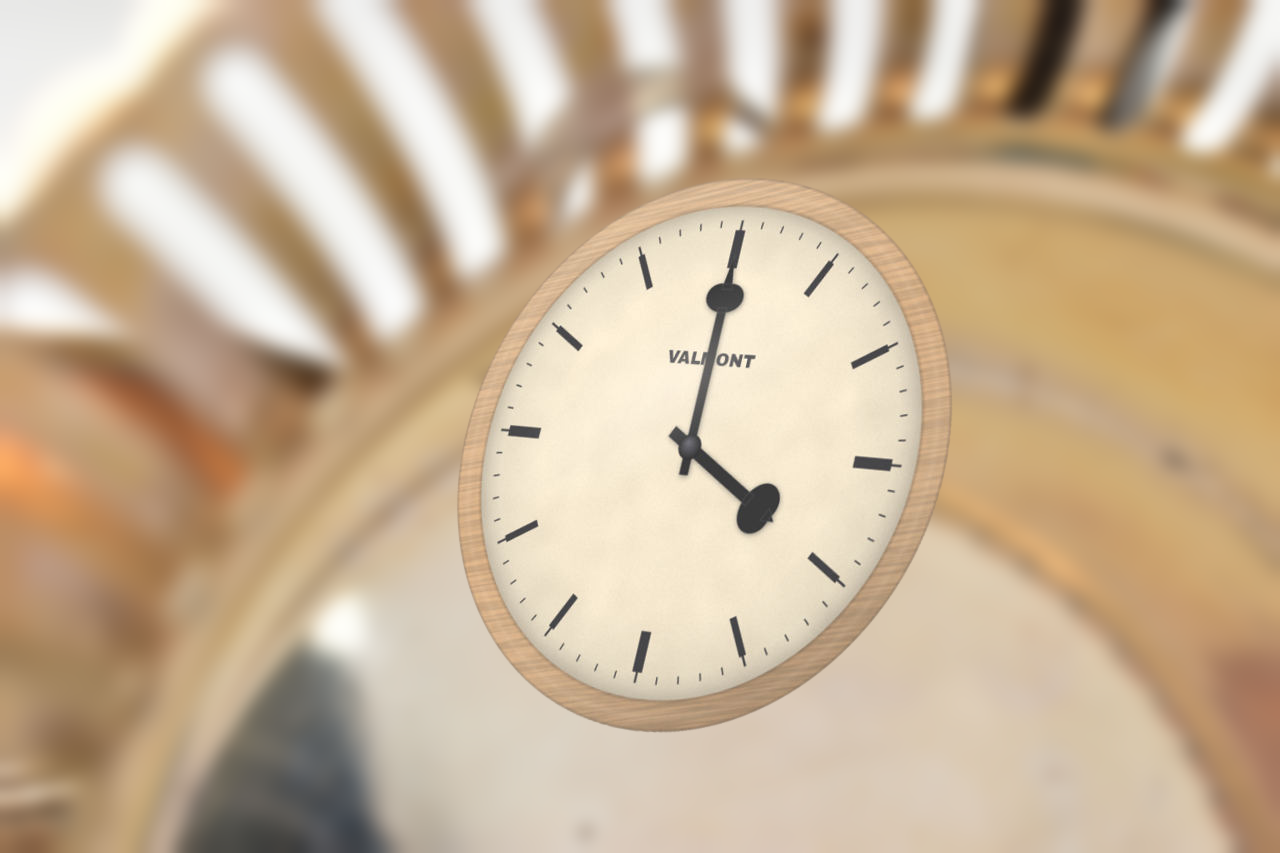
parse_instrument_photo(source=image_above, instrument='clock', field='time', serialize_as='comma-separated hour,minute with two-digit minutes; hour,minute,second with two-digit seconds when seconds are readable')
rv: 4,00
